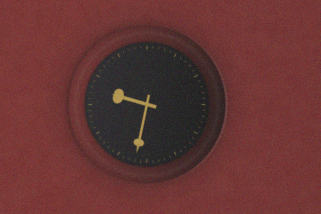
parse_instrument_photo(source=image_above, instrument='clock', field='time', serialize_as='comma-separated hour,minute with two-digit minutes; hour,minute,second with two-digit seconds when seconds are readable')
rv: 9,32
